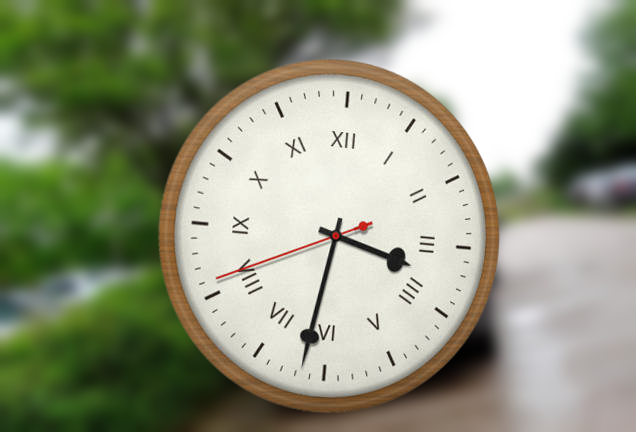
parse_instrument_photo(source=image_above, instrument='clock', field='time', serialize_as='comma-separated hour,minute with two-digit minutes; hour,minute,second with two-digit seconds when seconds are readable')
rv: 3,31,41
